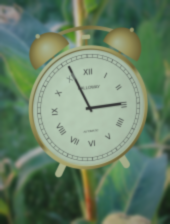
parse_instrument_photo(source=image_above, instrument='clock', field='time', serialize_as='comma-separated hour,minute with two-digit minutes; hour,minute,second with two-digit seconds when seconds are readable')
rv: 2,56
